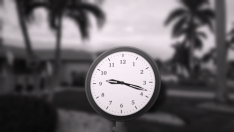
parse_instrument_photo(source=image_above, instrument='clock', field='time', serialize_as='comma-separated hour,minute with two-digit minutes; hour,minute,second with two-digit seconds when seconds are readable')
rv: 9,18
